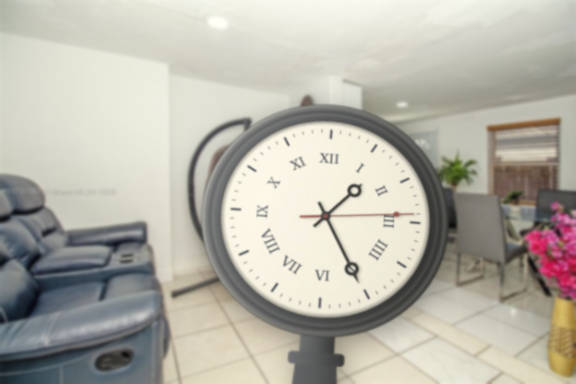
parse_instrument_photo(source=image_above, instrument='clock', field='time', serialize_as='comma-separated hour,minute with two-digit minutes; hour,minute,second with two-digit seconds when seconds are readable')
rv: 1,25,14
